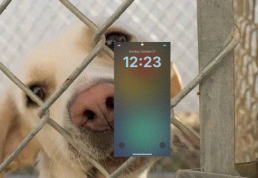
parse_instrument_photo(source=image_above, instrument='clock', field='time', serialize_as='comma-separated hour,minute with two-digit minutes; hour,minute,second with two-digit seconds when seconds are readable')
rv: 12,23
